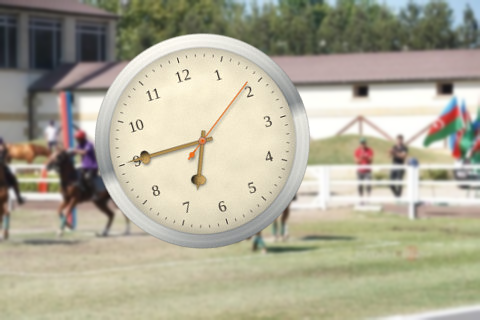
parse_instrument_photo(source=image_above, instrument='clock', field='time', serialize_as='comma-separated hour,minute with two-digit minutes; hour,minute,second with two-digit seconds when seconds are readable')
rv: 6,45,09
